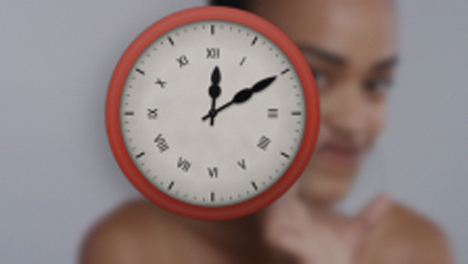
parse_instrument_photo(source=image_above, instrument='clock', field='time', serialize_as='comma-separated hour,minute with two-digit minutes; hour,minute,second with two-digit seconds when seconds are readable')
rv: 12,10
